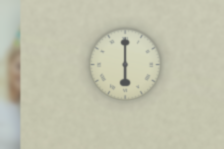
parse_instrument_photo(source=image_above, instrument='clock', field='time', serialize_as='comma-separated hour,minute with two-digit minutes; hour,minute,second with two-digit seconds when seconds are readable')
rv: 6,00
